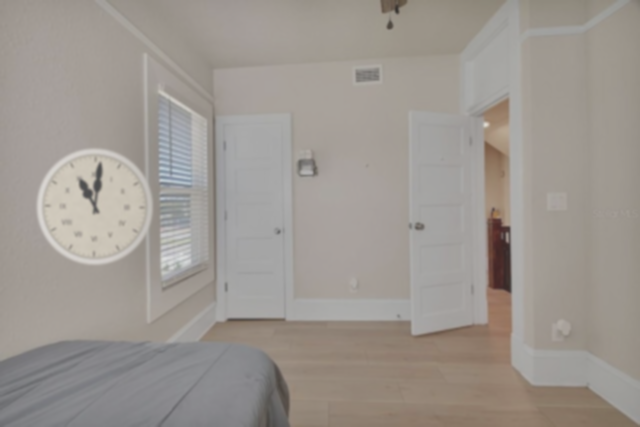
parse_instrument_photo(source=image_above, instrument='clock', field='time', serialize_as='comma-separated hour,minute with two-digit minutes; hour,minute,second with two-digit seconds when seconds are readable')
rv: 11,01
